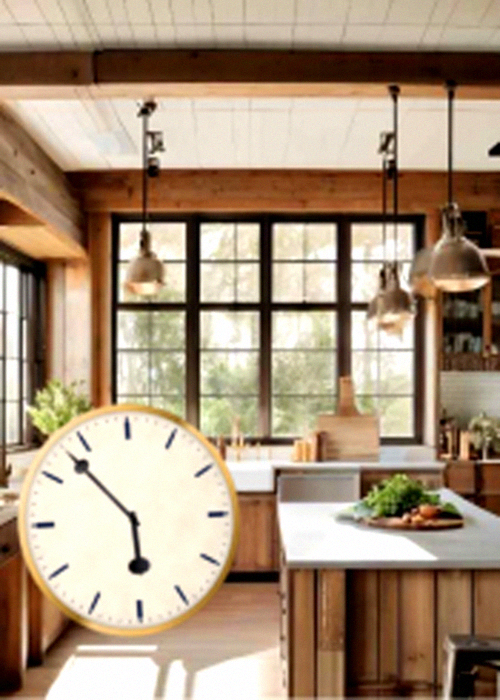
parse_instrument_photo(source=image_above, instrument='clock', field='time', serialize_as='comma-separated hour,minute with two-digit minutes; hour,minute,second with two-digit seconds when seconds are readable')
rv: 5,53
